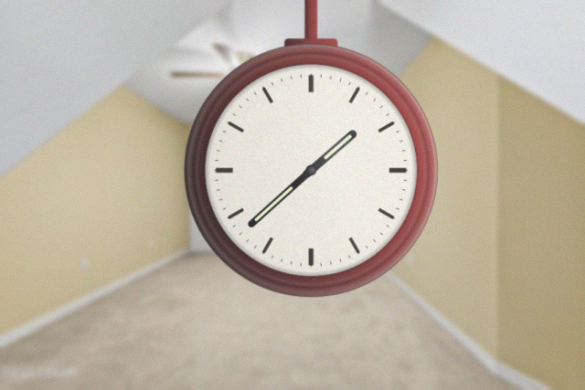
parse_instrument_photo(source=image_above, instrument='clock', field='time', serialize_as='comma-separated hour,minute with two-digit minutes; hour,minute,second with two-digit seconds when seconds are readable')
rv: 1,38
